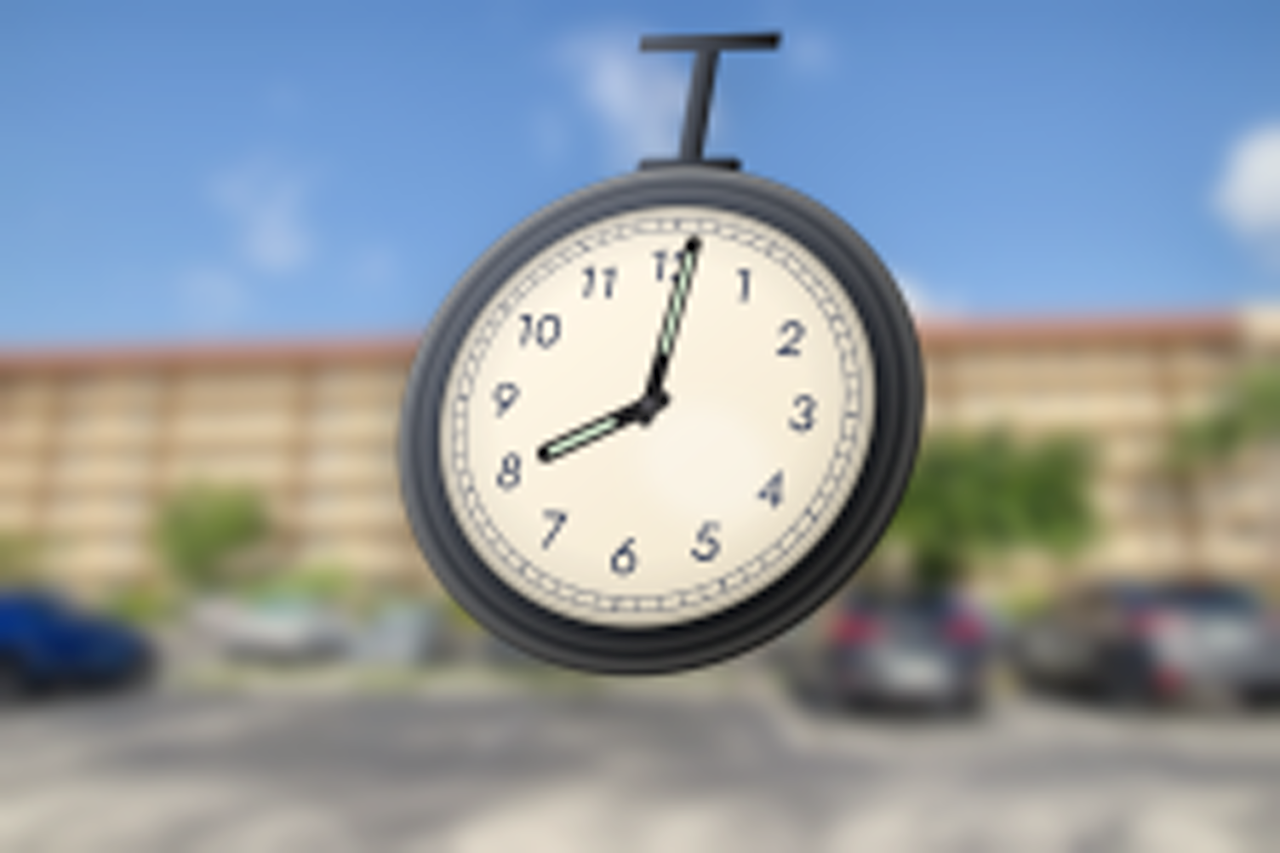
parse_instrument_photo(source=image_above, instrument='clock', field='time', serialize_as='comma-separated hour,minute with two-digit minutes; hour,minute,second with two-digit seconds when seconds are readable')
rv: 8,01
